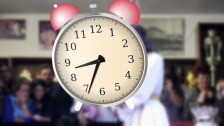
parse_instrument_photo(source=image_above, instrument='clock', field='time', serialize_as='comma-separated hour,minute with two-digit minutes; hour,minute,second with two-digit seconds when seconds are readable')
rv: 8,34
